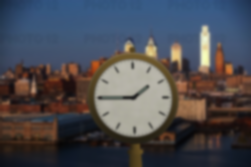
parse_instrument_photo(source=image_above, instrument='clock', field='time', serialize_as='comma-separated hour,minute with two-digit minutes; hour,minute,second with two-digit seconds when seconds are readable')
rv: 1,45
